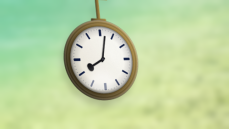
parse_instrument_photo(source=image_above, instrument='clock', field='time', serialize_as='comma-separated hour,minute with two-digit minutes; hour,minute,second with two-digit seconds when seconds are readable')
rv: 8,02
